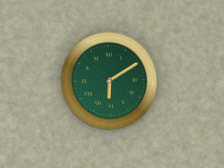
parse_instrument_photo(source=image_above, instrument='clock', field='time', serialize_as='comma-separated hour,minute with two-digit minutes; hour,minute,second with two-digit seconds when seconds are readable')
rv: 6,10
